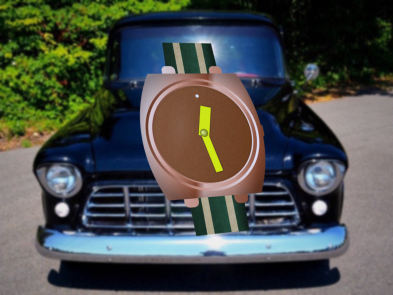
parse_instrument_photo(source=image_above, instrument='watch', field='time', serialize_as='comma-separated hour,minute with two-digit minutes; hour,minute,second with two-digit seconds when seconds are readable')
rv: 12,28
